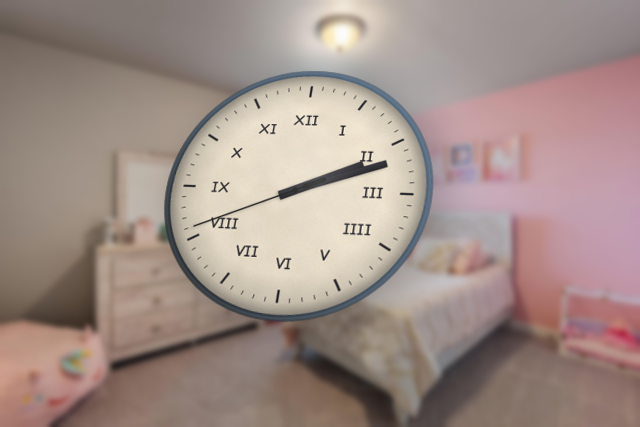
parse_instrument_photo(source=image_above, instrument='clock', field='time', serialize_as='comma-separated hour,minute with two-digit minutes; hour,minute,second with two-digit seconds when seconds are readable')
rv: 2,11,41
